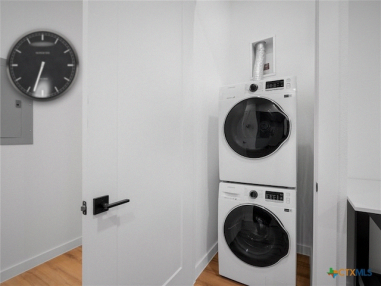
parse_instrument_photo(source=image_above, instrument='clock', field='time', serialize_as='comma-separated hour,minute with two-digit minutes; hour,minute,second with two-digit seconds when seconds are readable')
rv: 6,33
